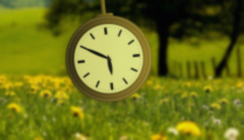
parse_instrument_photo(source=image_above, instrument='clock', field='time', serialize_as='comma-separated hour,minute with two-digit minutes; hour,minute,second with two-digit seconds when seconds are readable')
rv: 5,50
